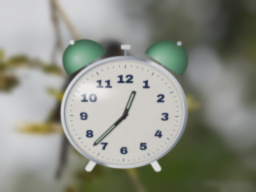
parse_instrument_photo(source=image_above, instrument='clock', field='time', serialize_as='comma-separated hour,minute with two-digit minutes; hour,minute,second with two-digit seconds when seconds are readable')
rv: 12,37
